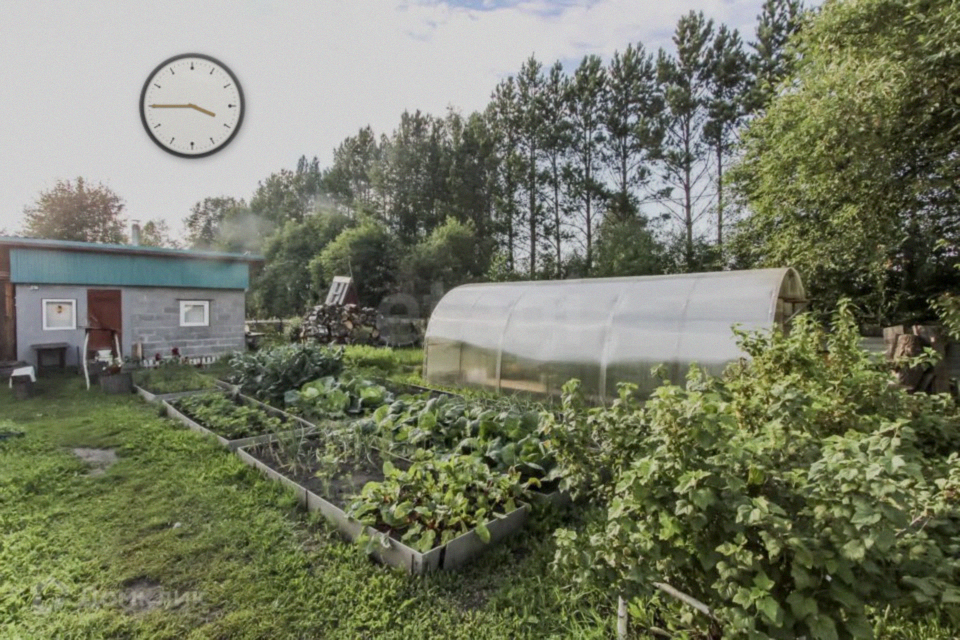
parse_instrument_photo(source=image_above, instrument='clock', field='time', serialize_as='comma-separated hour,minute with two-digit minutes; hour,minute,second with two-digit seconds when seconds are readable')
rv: 3,45
